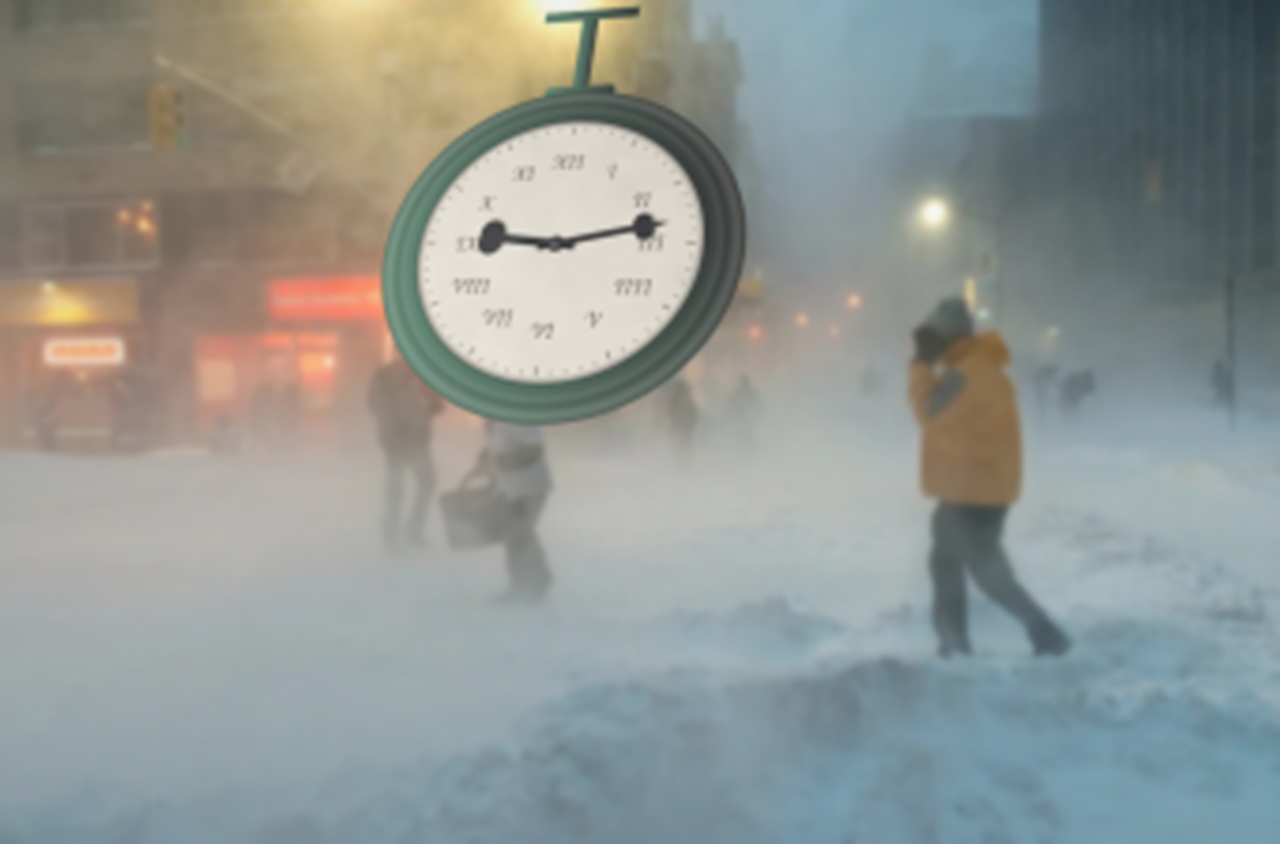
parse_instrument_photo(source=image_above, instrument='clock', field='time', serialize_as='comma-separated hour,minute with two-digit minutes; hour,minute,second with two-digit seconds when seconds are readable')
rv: 9,13
